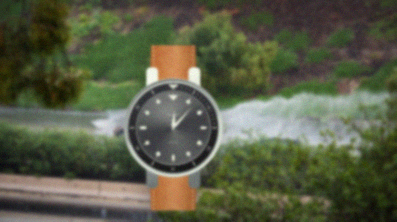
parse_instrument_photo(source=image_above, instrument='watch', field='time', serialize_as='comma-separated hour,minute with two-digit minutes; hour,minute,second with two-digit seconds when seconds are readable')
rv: 12,07
